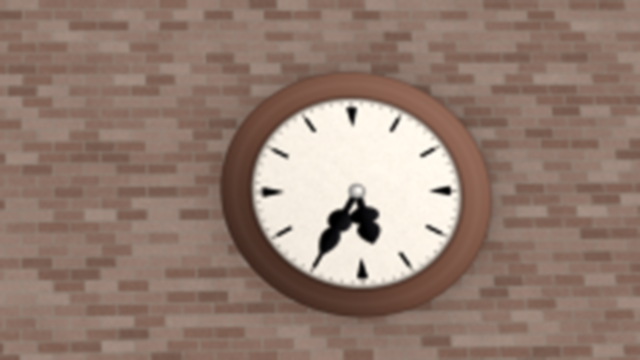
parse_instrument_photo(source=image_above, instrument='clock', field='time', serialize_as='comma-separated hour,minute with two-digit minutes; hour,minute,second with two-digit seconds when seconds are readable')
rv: 5,35
